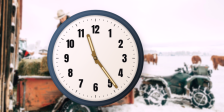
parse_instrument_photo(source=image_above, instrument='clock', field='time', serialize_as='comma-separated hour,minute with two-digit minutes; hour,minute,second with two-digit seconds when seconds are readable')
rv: 11,24
